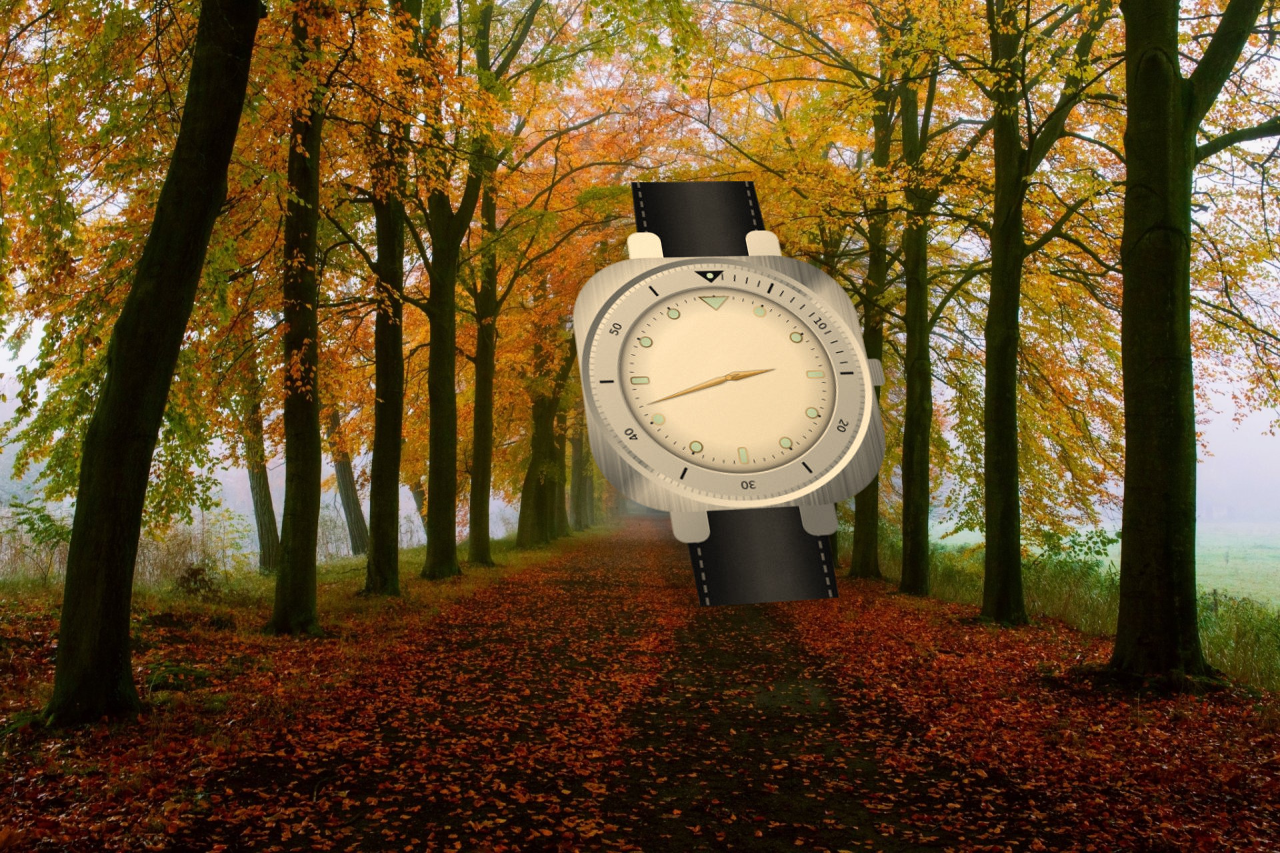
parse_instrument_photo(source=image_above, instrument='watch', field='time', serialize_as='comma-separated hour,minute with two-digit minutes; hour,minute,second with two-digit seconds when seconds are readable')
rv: 2,42
